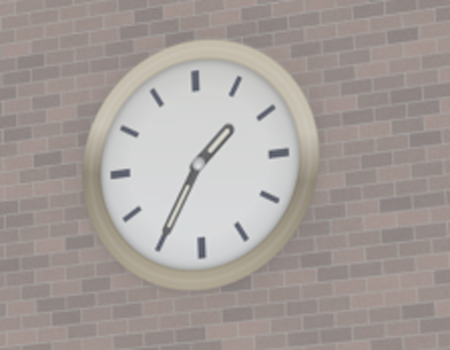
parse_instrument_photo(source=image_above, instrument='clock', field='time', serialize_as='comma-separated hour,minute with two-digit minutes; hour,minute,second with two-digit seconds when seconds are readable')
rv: 1,35
